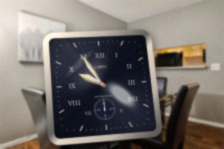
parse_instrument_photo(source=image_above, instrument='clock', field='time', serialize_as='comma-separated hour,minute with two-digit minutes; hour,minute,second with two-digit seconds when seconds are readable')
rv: 9,55
